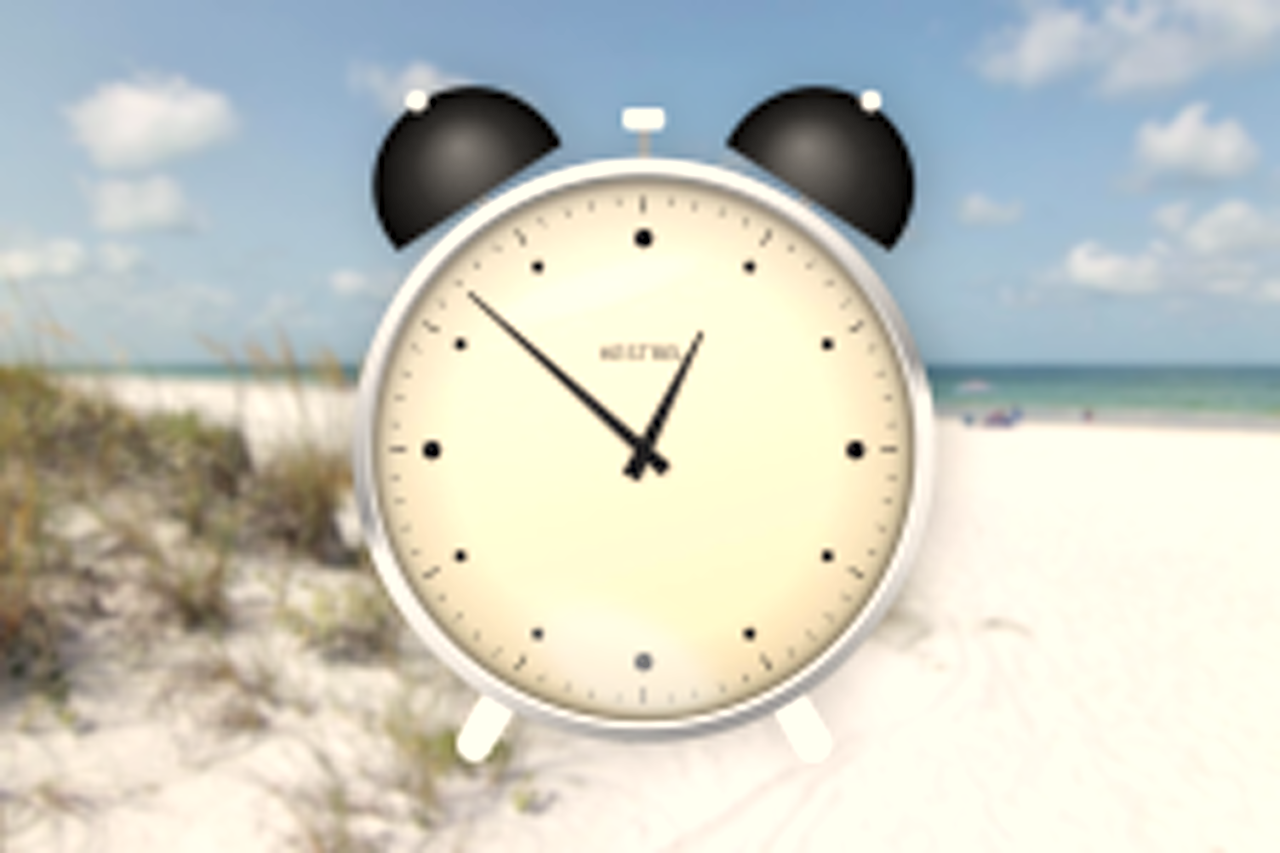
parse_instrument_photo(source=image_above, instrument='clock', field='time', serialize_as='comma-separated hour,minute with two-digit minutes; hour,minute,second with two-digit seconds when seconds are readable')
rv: 12,52
